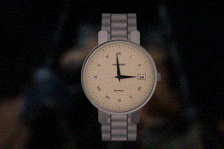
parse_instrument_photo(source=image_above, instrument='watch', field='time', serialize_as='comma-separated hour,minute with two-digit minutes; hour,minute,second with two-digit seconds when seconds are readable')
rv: 2,59
